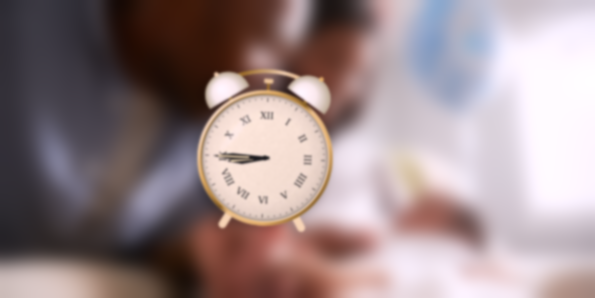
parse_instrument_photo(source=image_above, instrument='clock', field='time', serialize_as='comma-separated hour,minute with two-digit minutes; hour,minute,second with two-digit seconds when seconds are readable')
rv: 8,45
